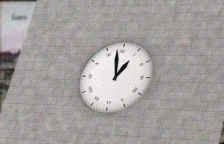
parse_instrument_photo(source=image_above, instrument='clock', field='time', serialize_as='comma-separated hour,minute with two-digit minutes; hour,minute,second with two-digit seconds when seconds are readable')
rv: 12,58
